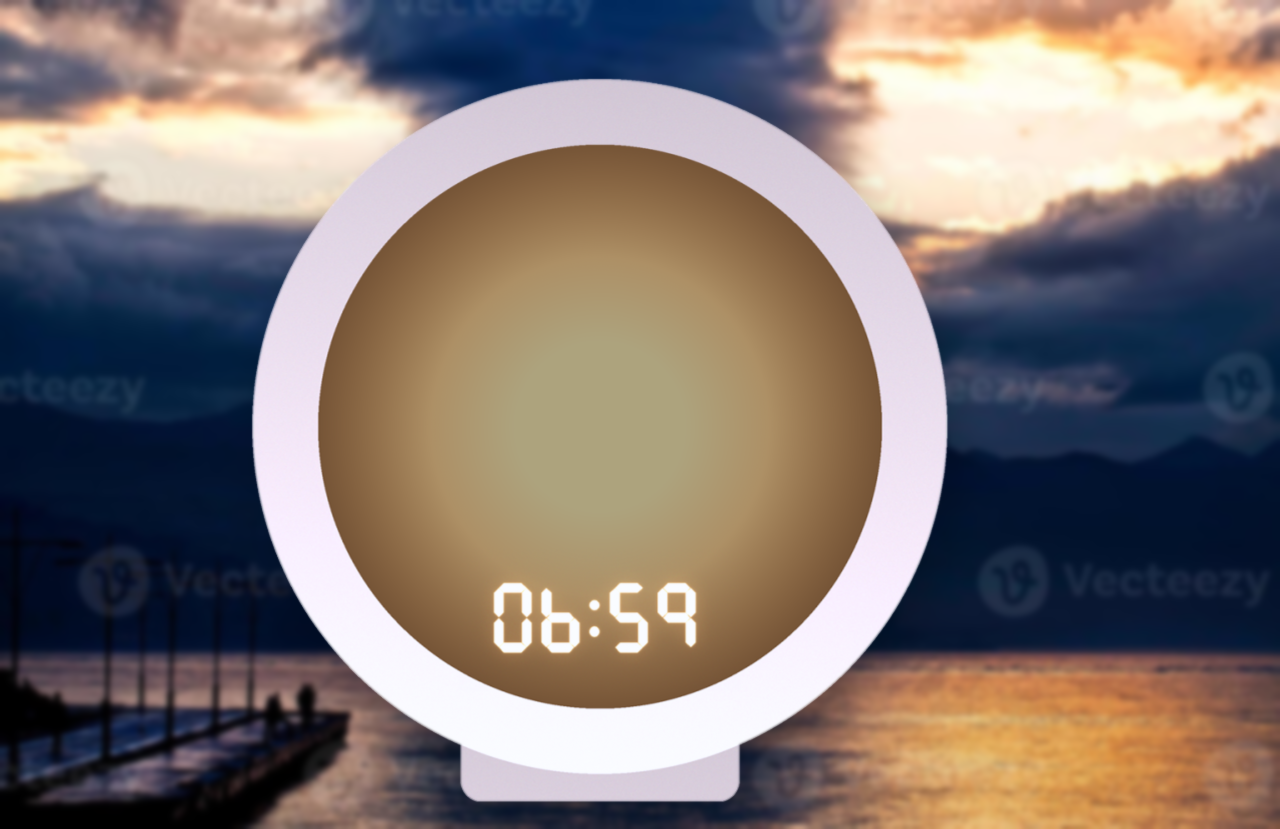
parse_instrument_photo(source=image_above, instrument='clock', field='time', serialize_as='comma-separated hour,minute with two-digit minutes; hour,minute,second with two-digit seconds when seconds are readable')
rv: 6,59
